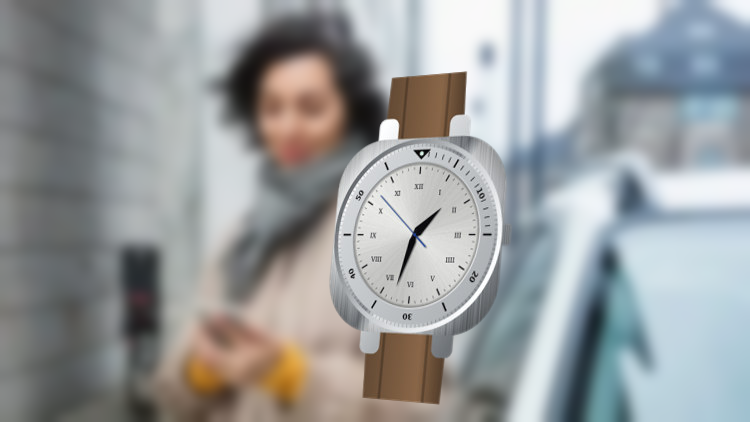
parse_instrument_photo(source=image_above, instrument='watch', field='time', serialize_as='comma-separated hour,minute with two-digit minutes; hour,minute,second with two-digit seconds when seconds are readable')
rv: 1,32,52
